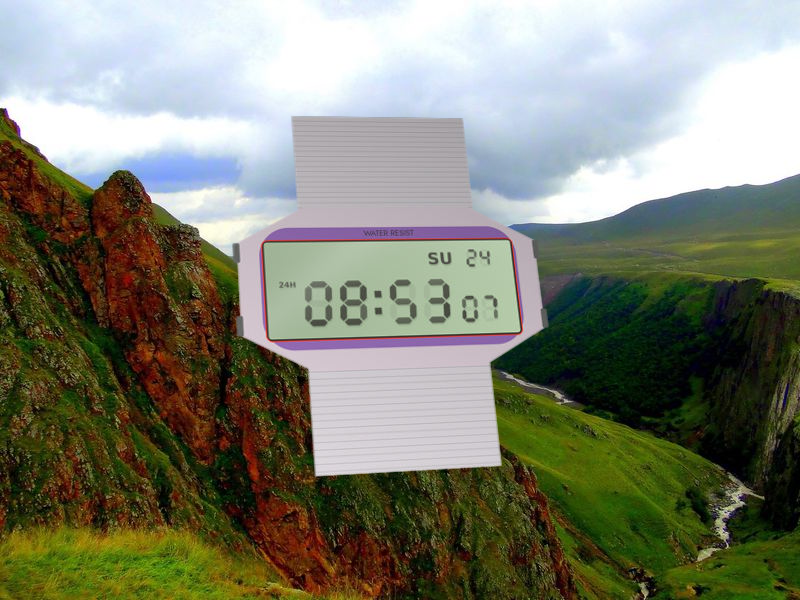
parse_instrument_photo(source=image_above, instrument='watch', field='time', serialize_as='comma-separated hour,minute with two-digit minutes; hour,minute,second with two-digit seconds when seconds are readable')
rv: 8,53,07
